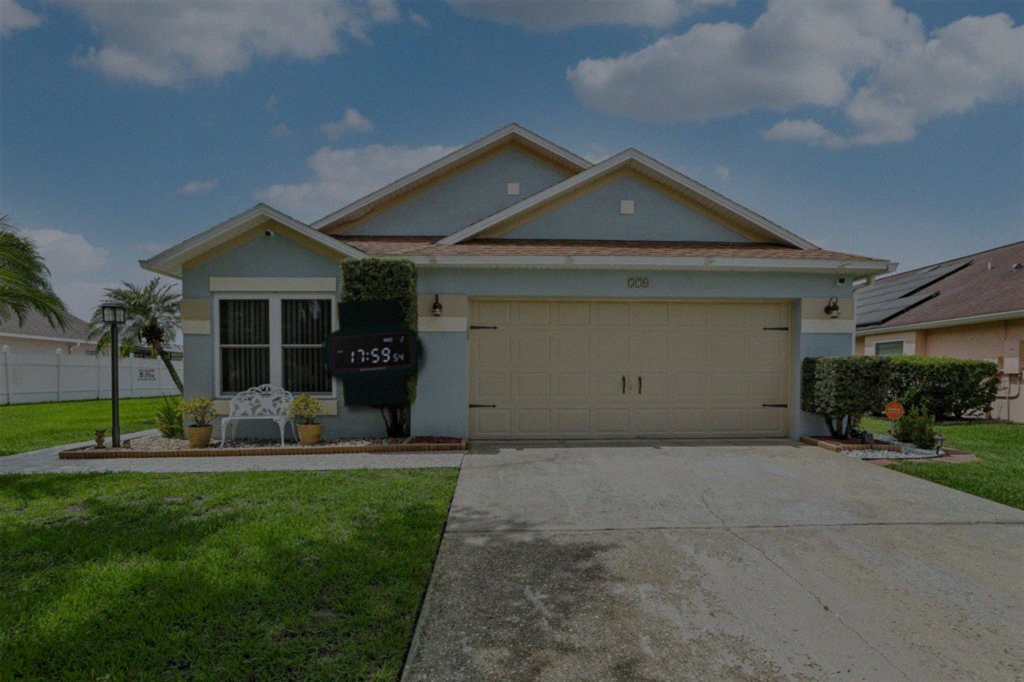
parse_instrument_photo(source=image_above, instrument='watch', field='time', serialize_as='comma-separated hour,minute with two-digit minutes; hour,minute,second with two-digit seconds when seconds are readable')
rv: 17,59
